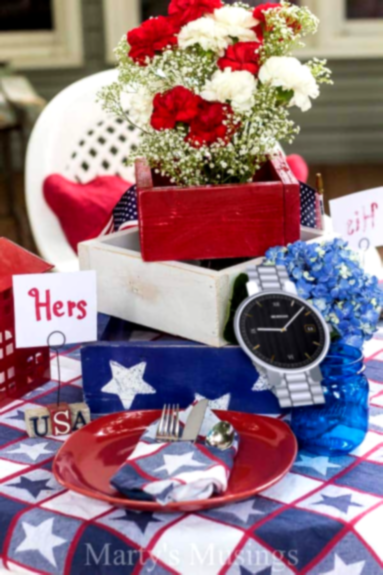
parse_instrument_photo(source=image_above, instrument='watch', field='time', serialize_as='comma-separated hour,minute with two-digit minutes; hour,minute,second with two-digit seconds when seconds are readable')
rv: 9,08
